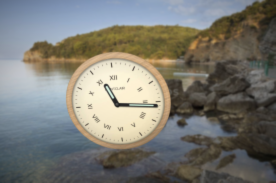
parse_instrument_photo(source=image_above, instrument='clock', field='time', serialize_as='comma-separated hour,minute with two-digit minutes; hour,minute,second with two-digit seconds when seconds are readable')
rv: 11,16
